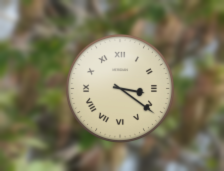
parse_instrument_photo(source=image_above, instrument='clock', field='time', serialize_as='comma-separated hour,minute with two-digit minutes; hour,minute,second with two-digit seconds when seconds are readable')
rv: 3,21
